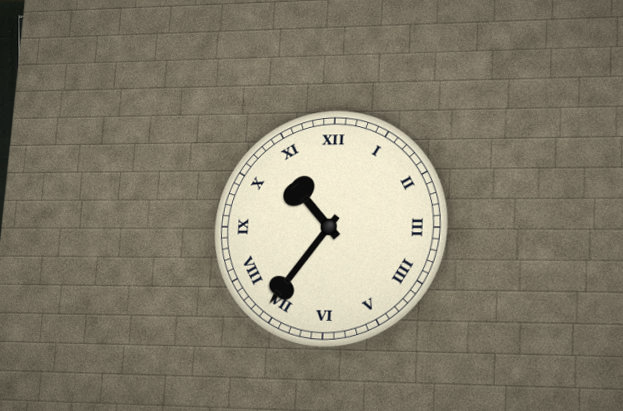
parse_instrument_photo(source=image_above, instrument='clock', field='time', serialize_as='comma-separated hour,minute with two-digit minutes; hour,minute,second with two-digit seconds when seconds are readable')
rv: 10,36
